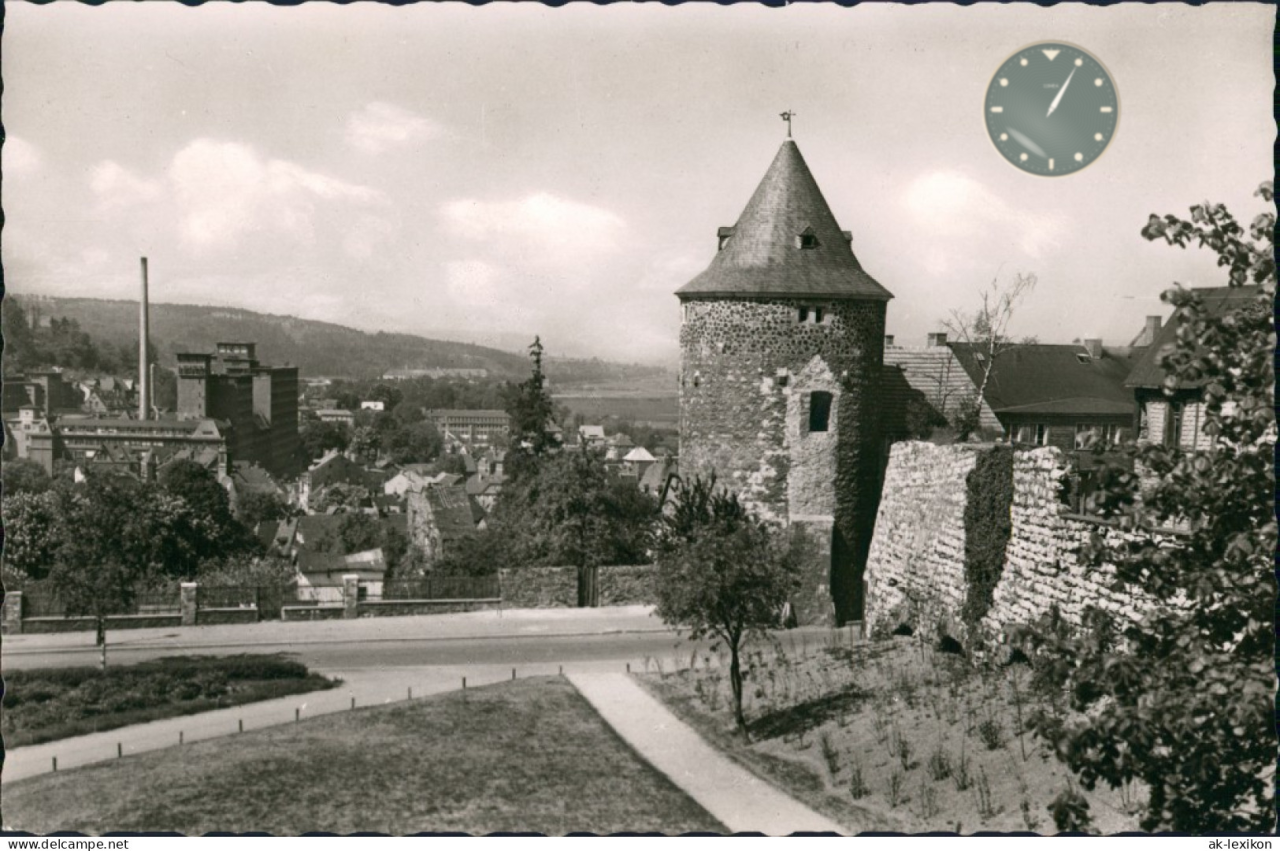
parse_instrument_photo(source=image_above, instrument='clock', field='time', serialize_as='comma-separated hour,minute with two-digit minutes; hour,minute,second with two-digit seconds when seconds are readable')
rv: 1,05
